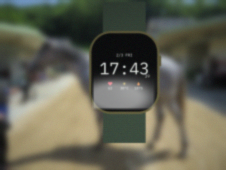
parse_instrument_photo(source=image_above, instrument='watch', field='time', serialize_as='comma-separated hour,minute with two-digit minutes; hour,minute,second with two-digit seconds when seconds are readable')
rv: 17,43
